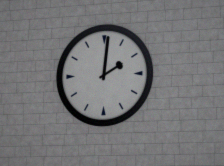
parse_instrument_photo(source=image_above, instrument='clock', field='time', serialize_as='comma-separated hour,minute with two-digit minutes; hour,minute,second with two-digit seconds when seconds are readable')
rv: 2,01
